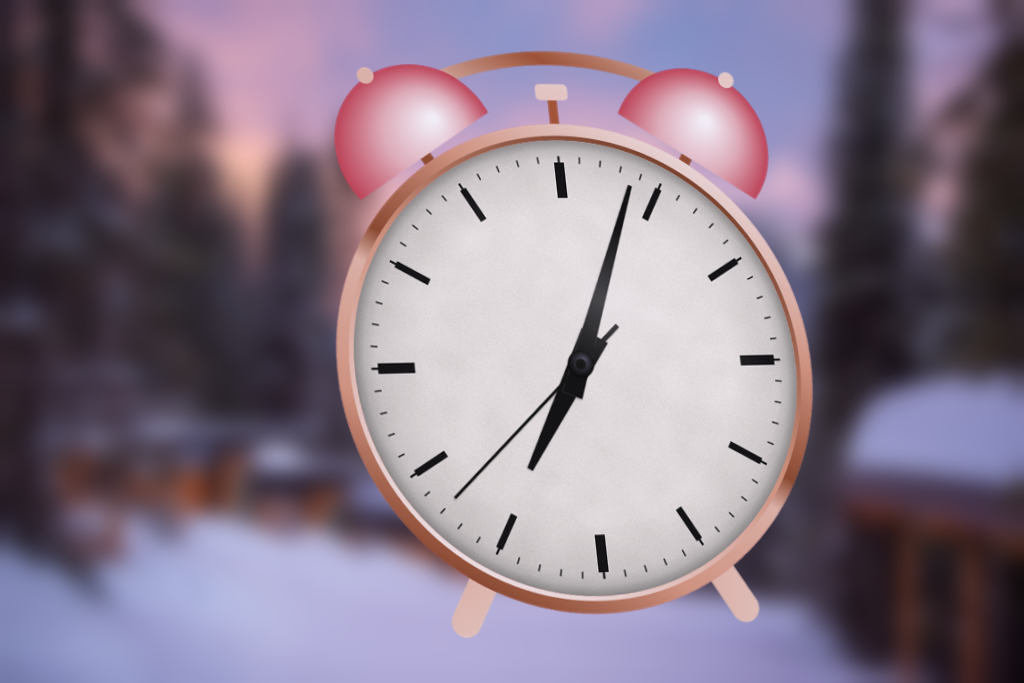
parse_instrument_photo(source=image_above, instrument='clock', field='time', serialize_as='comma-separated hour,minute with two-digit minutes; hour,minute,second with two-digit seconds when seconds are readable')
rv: 7,03,38
